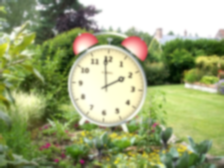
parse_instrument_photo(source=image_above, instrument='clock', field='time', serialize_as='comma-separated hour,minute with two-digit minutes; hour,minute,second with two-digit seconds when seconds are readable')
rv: 1,59
